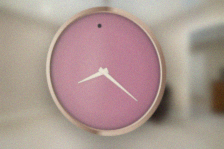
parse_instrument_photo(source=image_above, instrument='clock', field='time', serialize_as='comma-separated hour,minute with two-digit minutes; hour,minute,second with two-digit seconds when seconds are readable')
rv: 8,22
